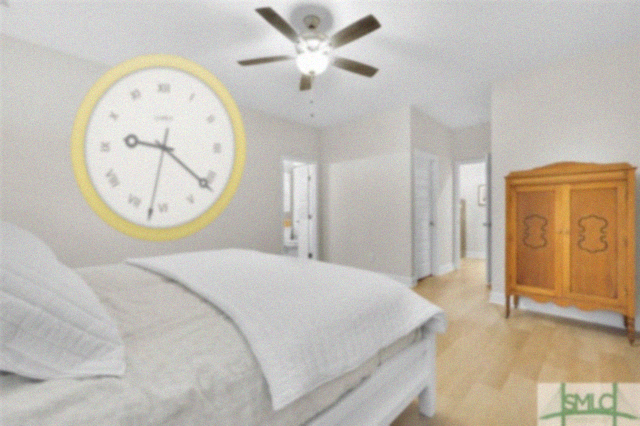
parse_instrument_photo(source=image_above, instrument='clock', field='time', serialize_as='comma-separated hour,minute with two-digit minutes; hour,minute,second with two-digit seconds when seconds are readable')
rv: 9,21,32
